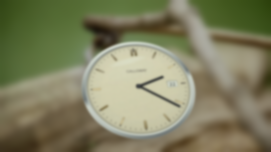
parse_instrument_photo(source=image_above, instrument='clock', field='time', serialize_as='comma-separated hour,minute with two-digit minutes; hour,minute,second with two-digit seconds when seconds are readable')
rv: 2,21
